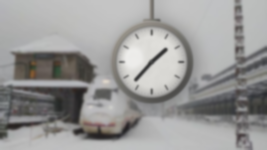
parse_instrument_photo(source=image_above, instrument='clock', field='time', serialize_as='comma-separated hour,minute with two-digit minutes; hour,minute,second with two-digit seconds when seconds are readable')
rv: 1,37
